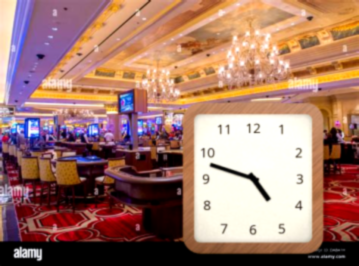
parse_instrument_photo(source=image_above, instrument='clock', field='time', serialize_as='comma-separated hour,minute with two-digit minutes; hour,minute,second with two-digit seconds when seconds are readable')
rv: 4,48
